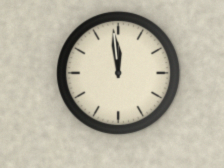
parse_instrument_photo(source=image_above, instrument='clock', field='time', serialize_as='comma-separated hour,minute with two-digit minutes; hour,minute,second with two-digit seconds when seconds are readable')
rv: 11,59
